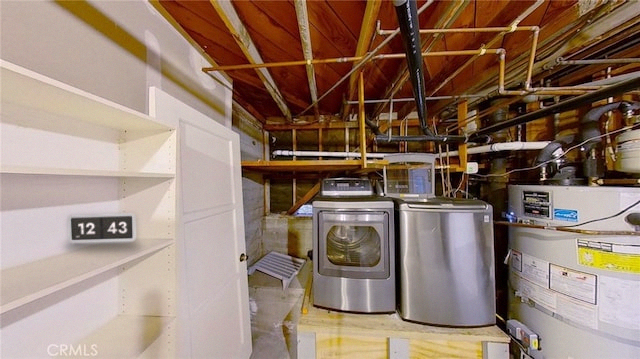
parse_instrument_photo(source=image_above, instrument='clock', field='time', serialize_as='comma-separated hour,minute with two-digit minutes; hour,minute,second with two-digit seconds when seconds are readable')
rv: 12,43
